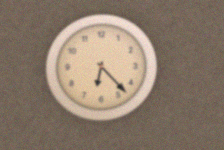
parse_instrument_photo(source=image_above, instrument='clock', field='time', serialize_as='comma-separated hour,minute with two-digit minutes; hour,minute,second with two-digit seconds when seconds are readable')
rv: 6,23
